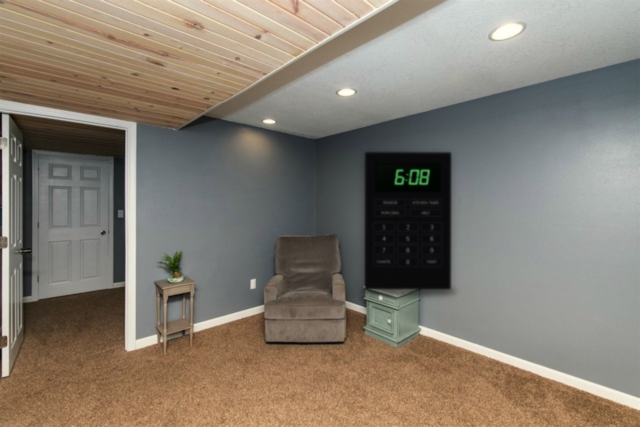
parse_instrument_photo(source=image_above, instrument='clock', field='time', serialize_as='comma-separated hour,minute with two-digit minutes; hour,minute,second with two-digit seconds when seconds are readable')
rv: 6,08
